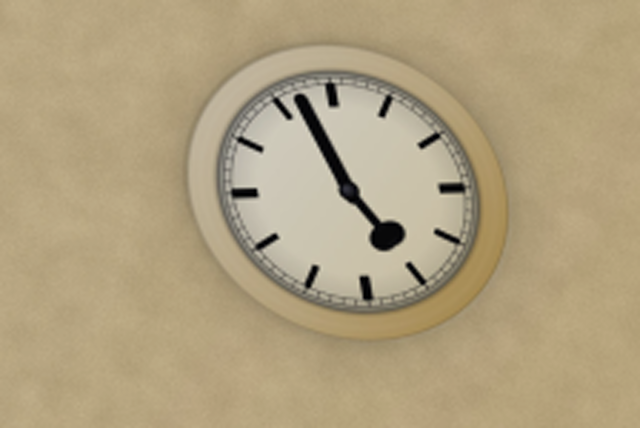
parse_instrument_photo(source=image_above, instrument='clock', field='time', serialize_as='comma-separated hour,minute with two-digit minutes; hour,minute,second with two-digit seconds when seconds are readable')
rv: 4,57
